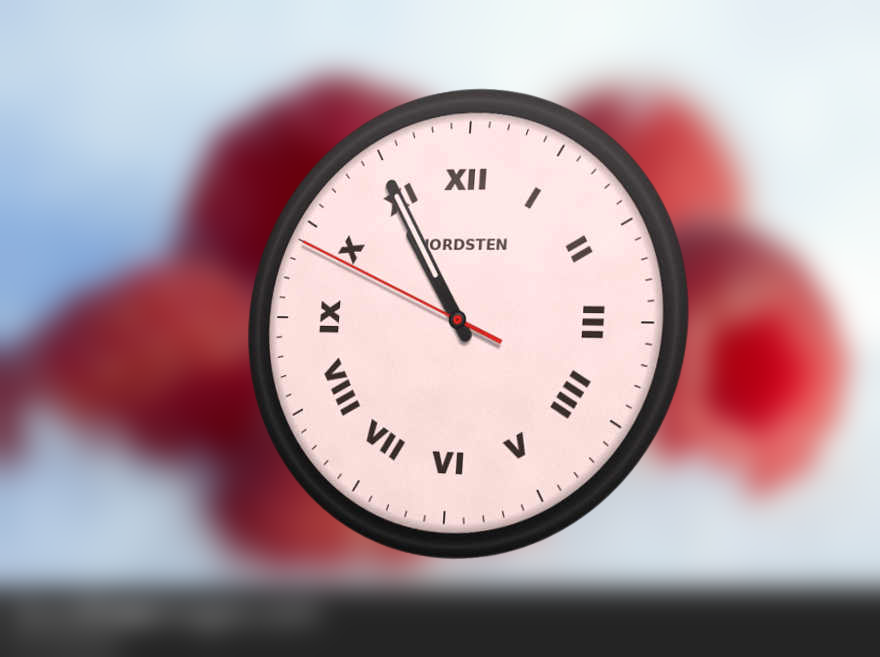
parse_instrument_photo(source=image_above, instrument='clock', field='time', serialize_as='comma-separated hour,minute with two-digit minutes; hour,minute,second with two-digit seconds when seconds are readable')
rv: 10,54,49
